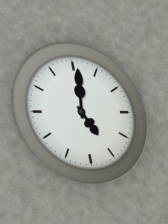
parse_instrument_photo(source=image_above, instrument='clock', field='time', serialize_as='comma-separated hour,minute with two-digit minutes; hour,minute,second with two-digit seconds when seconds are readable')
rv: 5,01
